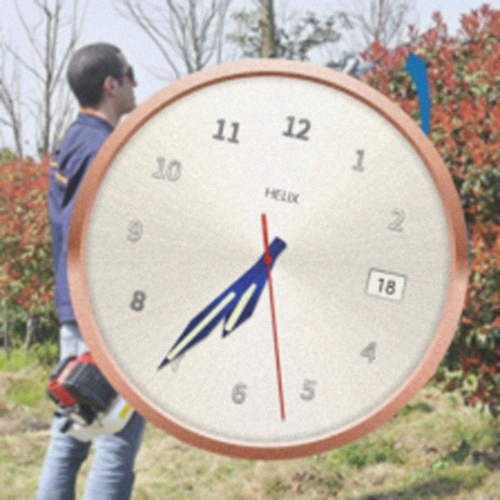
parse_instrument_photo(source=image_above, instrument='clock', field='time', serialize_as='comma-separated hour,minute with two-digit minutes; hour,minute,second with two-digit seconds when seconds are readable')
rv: 6,35,27
